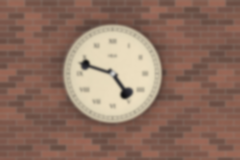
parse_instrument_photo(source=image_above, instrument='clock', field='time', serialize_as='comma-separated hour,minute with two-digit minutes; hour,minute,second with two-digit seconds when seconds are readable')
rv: 4,48
